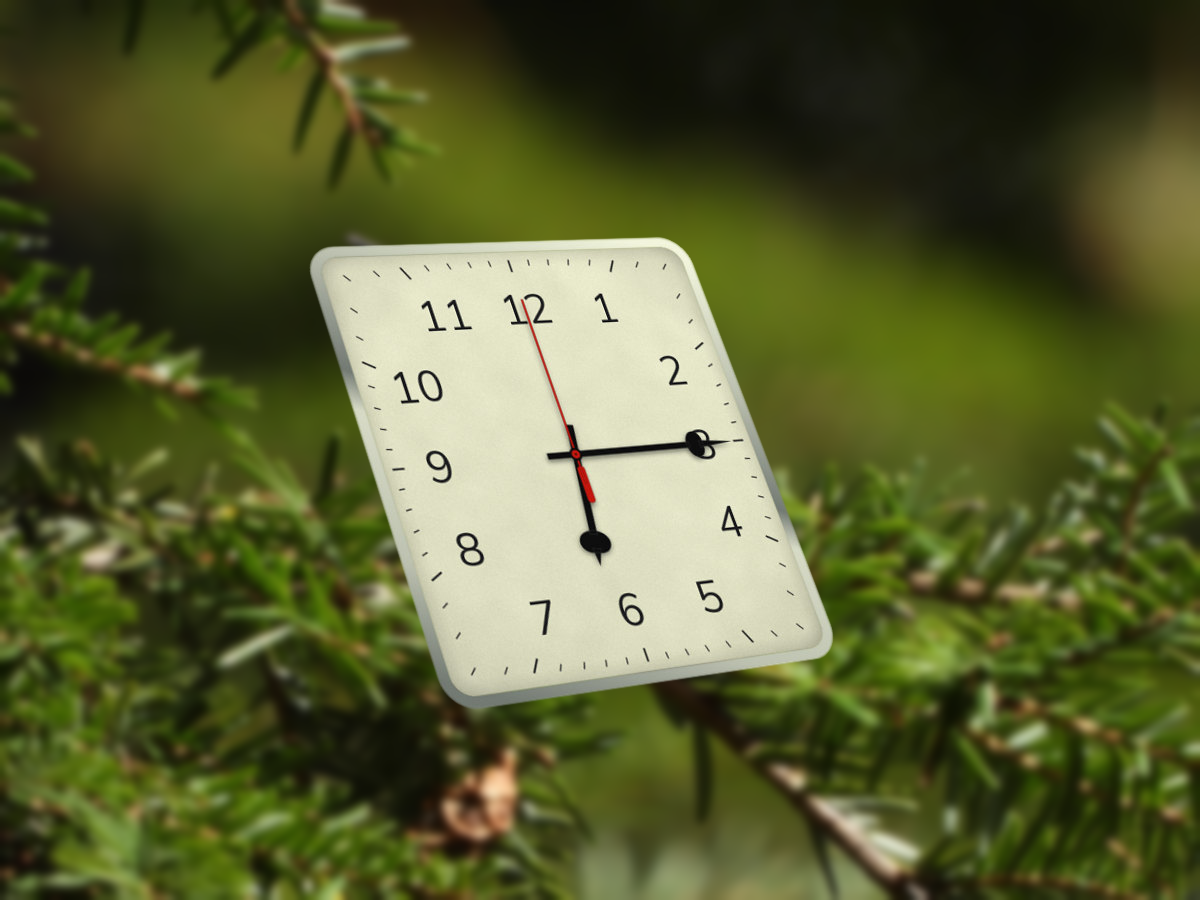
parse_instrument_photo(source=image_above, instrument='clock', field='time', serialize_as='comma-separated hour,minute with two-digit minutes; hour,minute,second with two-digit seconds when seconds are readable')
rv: 6,15,00
